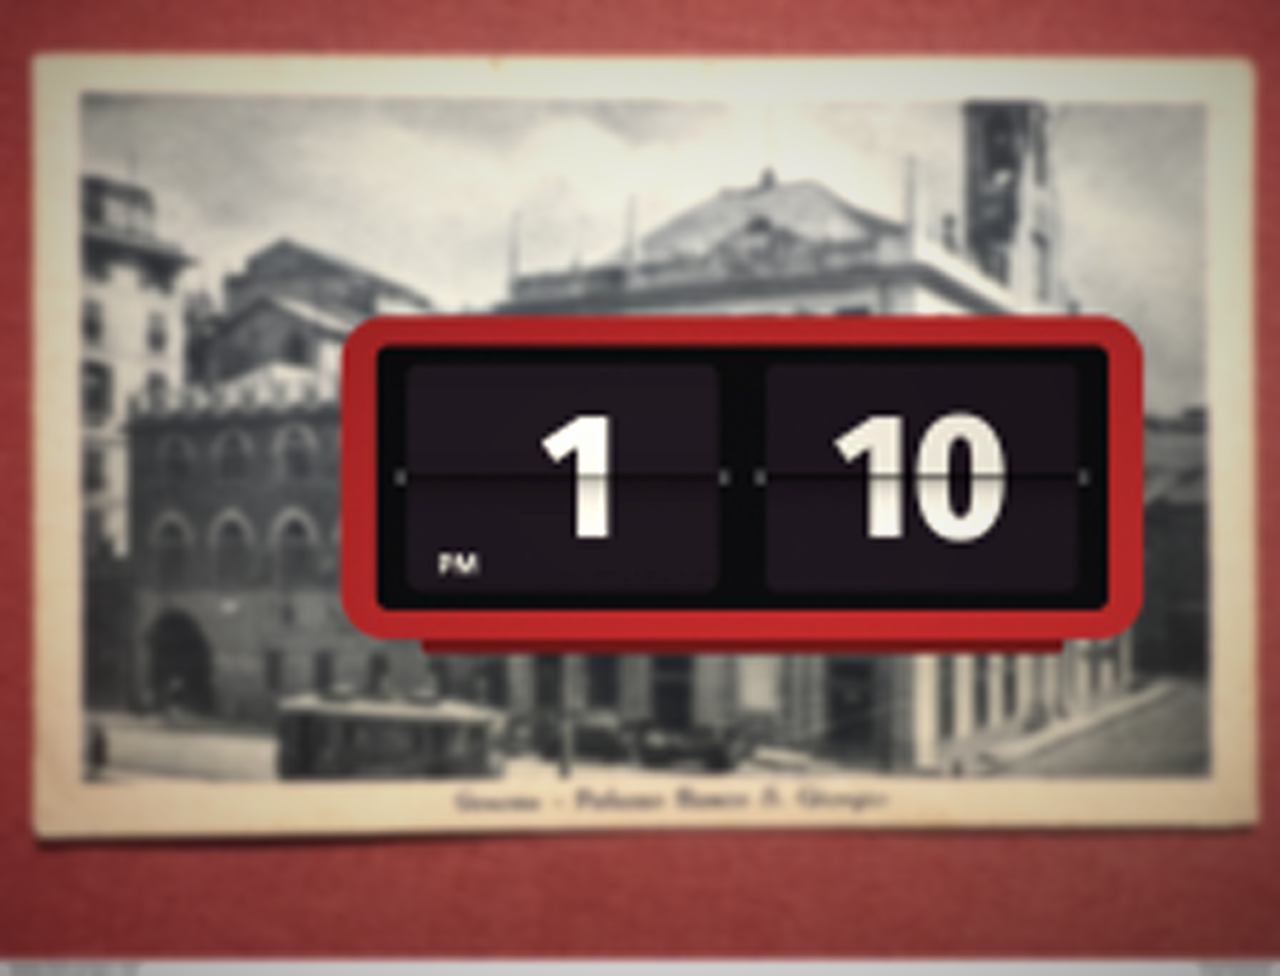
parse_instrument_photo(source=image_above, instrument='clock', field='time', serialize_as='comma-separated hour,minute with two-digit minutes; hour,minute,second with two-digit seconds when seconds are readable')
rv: 1,10
